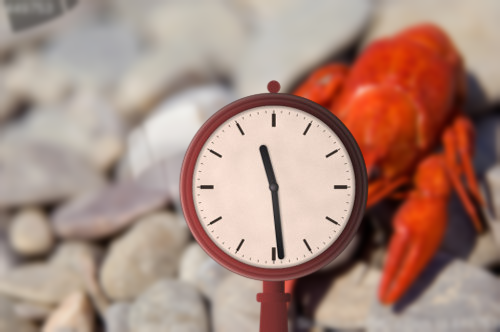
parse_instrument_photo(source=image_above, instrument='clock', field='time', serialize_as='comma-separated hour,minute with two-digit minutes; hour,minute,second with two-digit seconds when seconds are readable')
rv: 11,29
